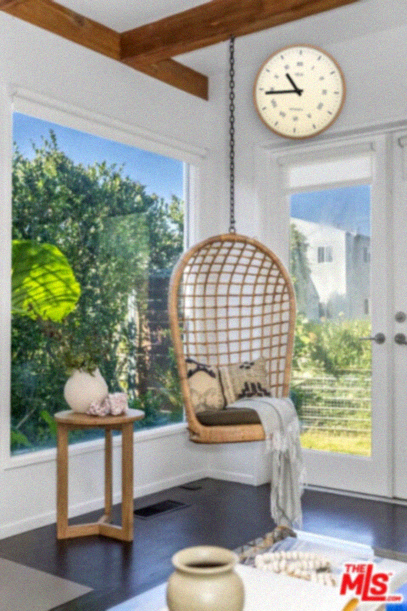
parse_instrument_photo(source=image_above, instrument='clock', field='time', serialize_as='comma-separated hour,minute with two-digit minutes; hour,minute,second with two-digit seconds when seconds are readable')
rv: 10,44
